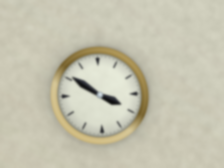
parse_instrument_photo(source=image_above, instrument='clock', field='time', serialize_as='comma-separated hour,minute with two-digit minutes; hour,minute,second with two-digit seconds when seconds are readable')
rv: 3,51
